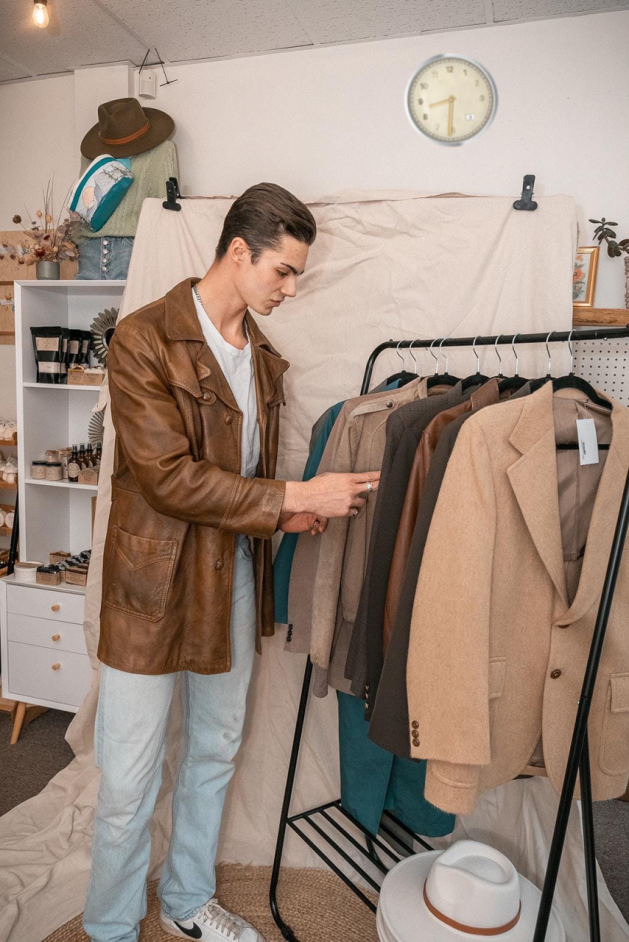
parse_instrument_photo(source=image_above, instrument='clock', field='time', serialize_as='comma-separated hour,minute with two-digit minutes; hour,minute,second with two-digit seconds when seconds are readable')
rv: 8,31
